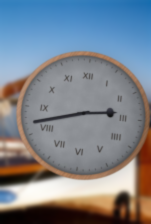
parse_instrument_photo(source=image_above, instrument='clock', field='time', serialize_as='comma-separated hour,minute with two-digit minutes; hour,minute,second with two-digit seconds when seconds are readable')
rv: 2,42
